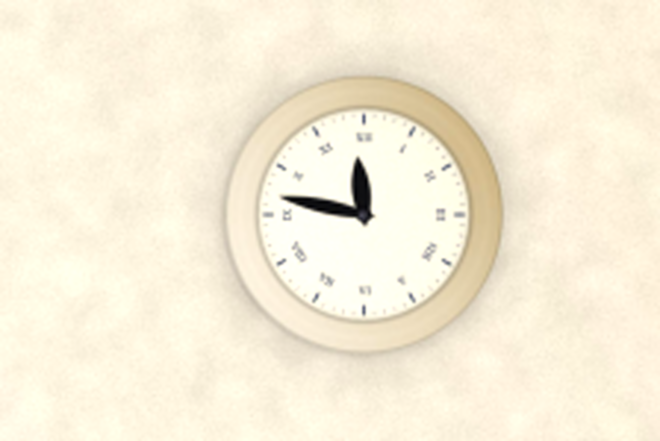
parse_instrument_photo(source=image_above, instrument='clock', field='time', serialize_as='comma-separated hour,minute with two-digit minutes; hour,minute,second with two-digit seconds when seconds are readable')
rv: 11,47
